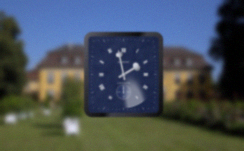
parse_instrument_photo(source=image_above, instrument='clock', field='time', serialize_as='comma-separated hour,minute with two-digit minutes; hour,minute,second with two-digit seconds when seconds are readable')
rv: 1,58
